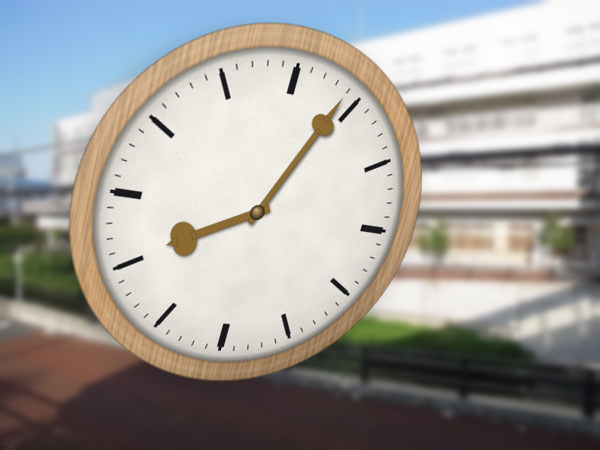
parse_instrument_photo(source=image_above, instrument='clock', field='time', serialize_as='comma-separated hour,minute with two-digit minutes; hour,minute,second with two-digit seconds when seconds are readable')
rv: 8,04
